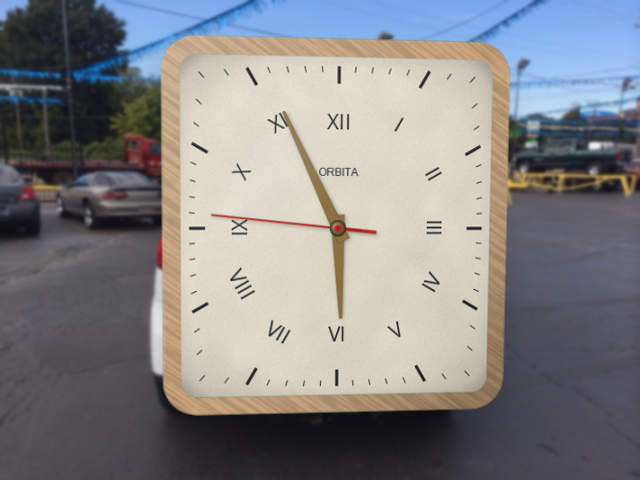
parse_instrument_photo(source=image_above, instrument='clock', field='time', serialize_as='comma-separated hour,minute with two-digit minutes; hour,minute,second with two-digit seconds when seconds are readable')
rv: 5,55,46
